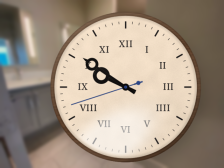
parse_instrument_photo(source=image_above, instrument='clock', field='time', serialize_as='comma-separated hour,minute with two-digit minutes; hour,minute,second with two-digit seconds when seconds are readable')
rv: 9,50,42
